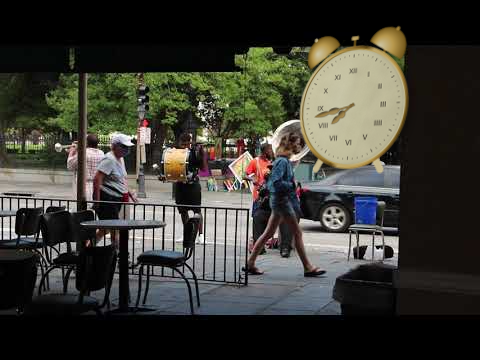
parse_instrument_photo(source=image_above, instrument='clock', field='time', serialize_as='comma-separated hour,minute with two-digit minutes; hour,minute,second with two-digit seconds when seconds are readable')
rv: 7,43
